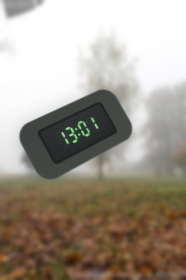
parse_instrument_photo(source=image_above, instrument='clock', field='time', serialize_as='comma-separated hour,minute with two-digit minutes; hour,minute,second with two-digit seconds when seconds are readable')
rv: 13,01
